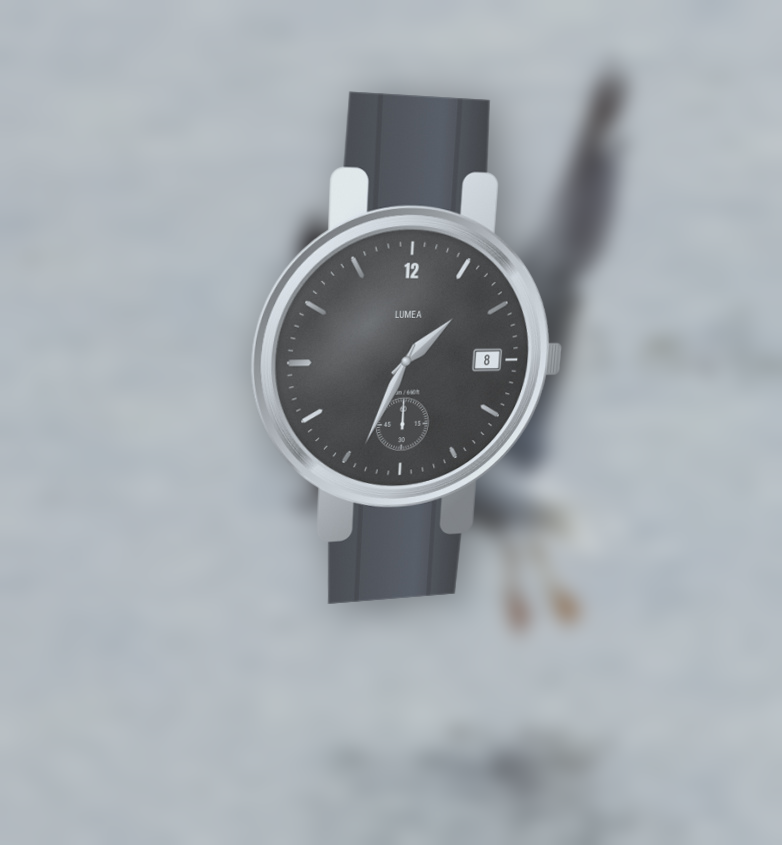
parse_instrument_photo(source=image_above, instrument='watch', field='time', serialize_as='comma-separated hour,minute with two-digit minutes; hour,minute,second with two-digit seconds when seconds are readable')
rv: 1,34
